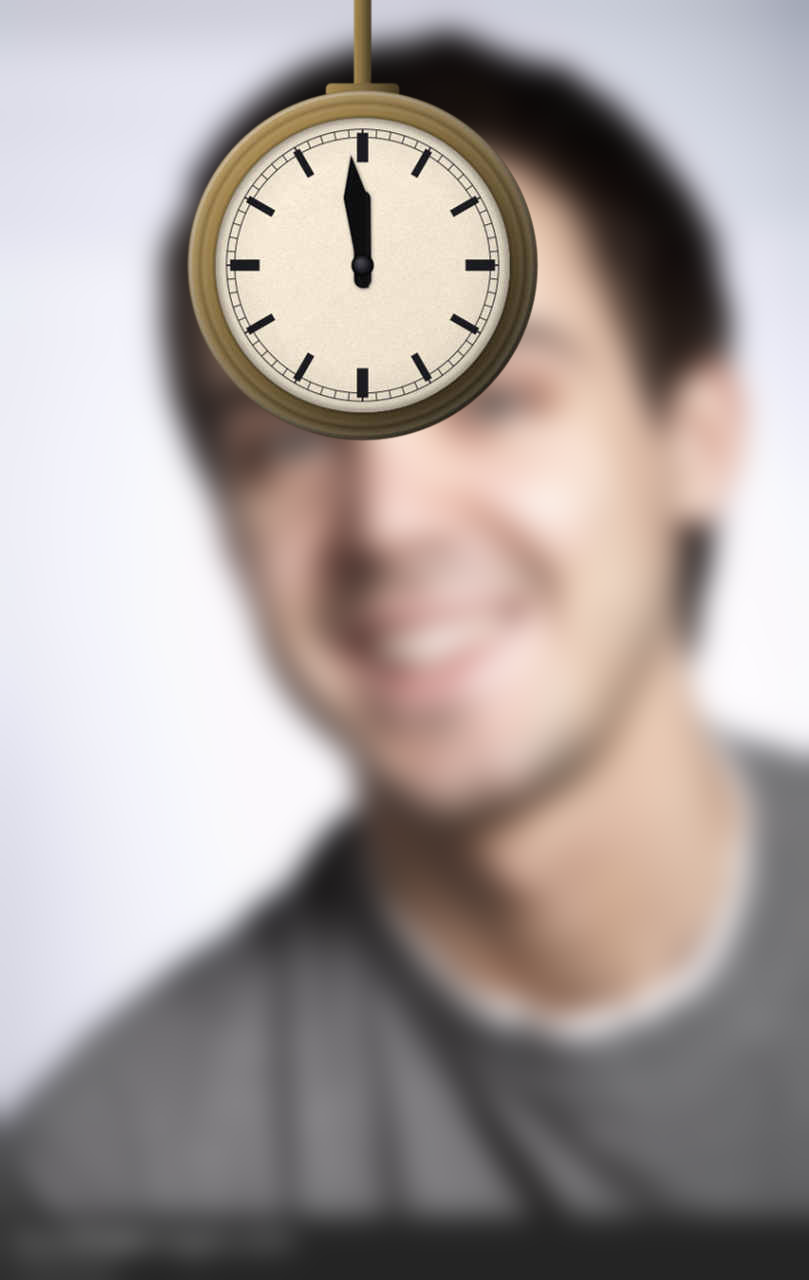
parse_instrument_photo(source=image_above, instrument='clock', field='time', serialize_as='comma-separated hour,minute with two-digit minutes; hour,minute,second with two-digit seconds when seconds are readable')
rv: 11,59
